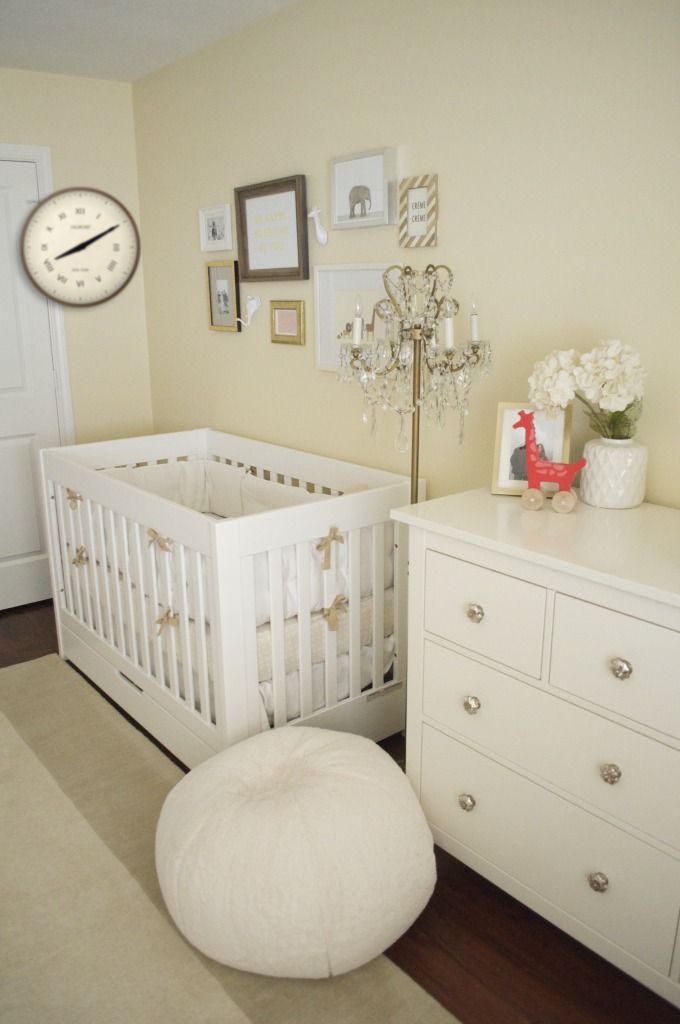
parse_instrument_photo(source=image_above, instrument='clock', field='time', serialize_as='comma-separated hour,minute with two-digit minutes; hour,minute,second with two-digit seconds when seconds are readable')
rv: 8,10
